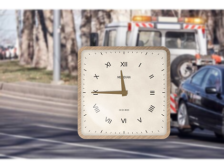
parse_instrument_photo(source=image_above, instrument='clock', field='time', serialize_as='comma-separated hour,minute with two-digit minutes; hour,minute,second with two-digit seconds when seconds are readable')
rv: 11,45
